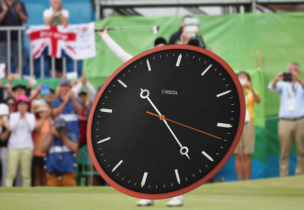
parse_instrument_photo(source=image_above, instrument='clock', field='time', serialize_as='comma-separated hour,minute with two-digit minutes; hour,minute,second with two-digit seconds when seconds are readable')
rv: 10,22,17
